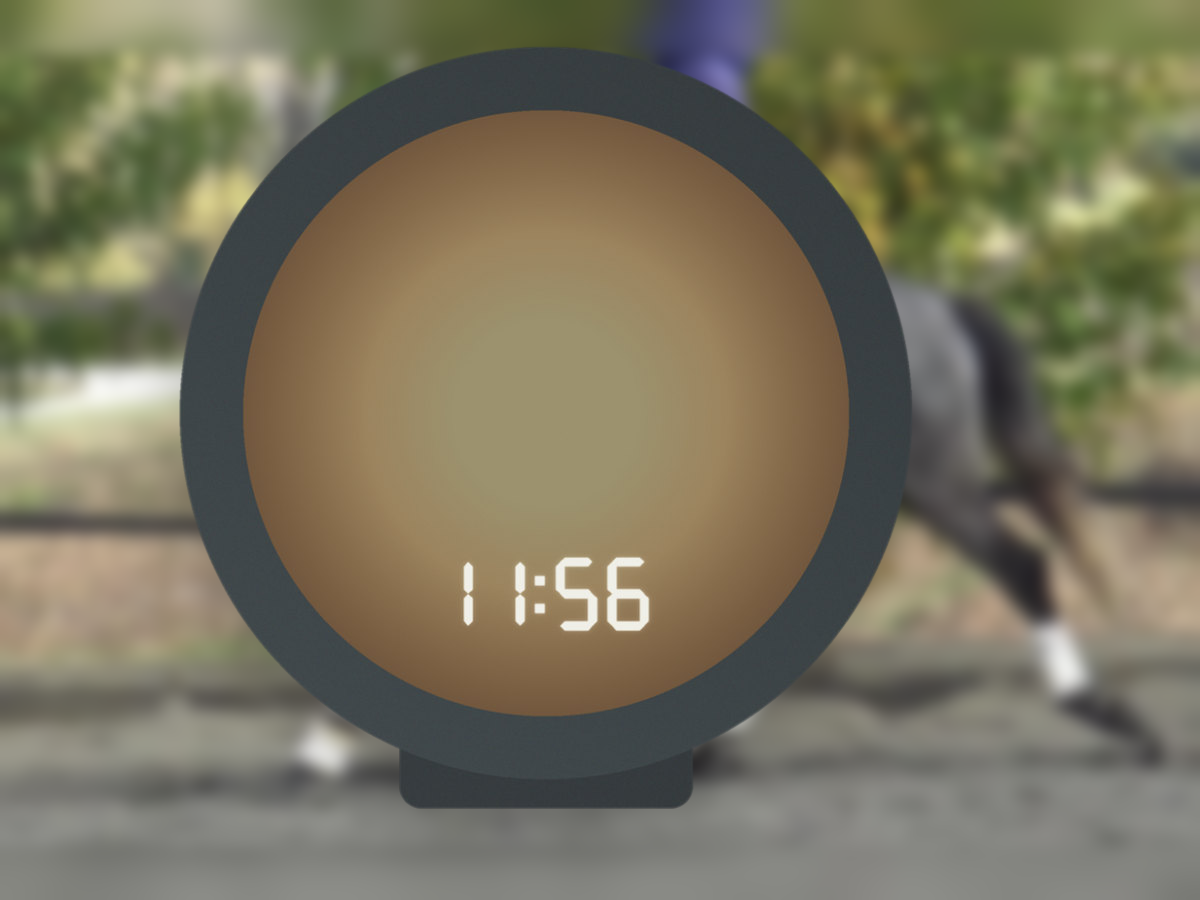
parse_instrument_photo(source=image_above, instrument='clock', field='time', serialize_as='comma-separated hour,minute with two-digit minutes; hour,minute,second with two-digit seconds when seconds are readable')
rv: 11,56
